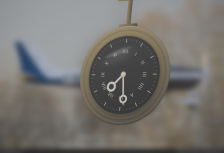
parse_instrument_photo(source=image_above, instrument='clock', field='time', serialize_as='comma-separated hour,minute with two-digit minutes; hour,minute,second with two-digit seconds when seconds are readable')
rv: 7,29
